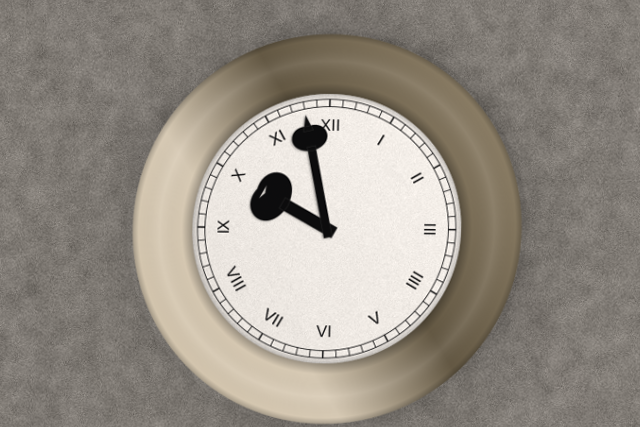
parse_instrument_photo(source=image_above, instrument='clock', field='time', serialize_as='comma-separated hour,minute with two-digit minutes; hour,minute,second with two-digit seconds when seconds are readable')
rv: 9,58
